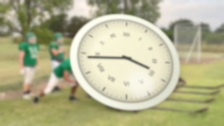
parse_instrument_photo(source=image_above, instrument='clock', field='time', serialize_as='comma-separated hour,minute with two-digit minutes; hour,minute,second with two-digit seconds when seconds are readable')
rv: 3,44
